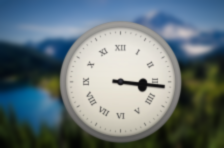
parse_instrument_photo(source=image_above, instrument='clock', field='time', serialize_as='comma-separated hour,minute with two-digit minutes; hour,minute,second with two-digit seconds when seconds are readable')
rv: 3,16
